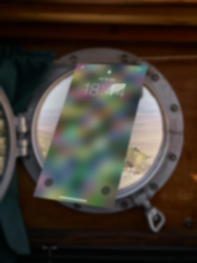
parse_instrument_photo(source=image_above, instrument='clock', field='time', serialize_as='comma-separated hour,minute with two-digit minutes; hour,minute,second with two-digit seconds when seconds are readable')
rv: 18,44
